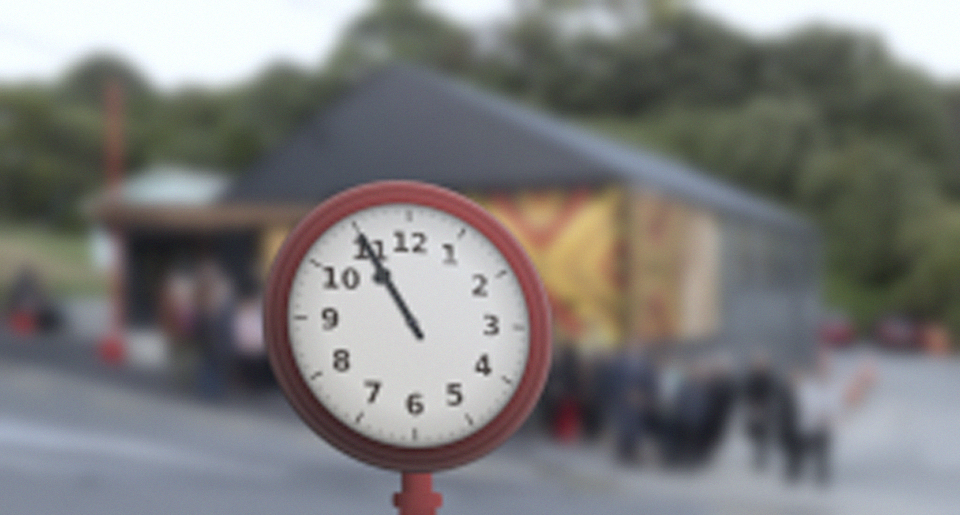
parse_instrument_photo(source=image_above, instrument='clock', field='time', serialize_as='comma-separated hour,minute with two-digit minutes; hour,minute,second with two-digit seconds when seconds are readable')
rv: 10,55
